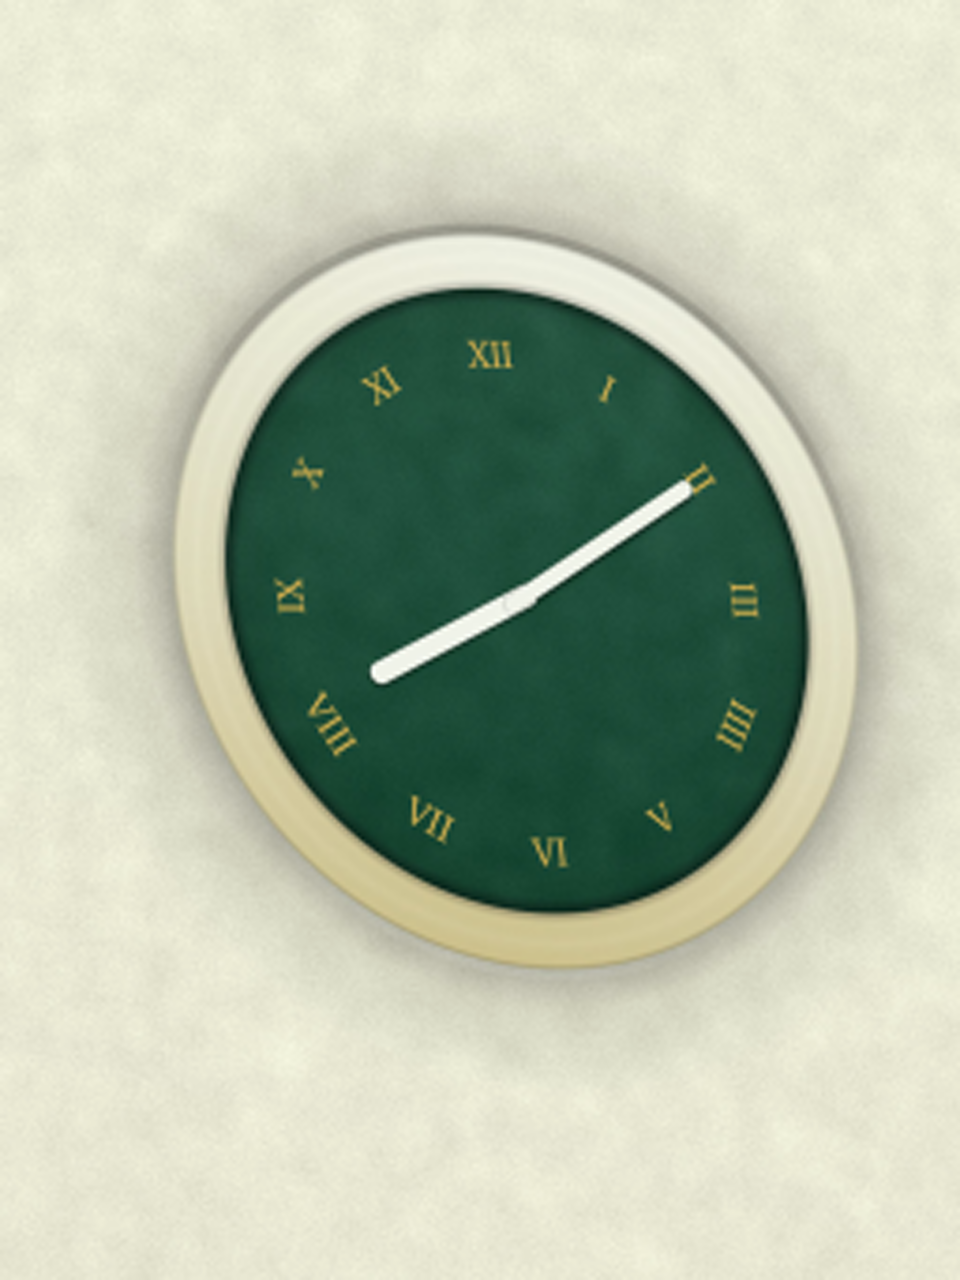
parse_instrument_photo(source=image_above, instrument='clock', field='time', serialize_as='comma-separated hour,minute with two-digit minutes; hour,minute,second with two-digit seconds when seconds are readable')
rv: 8,10
